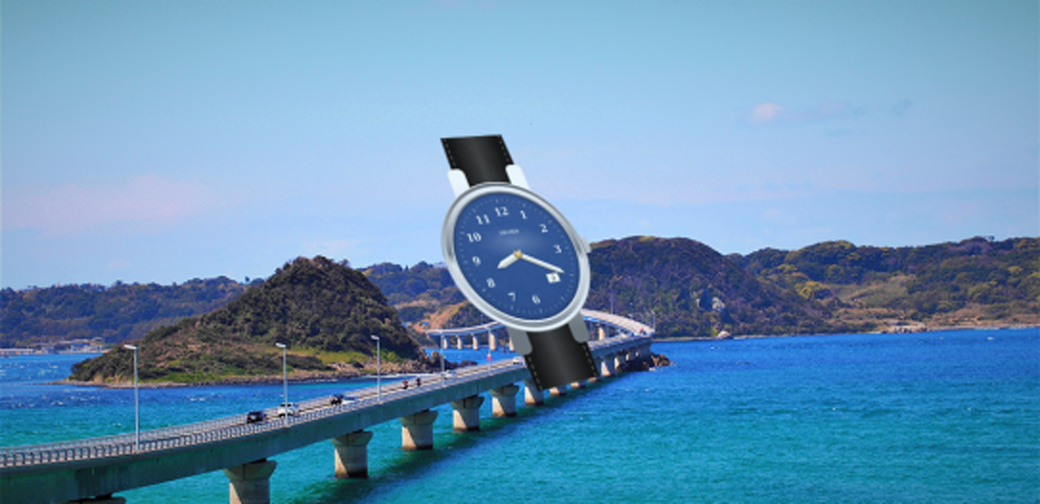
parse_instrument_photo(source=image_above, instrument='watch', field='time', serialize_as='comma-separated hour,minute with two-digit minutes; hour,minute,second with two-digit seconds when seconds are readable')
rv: 8,20
